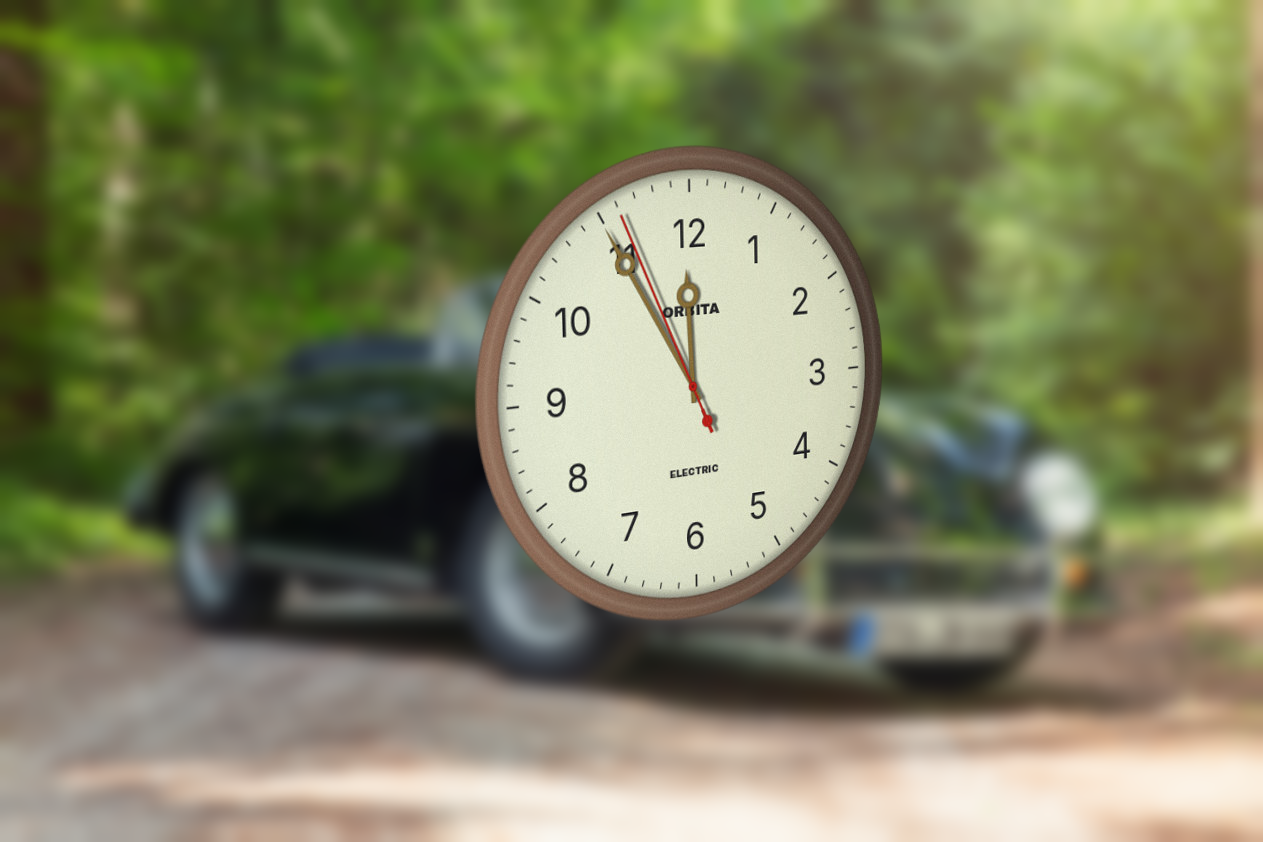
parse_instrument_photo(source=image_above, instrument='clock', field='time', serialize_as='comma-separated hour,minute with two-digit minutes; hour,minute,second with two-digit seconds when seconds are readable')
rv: 11,54,56
